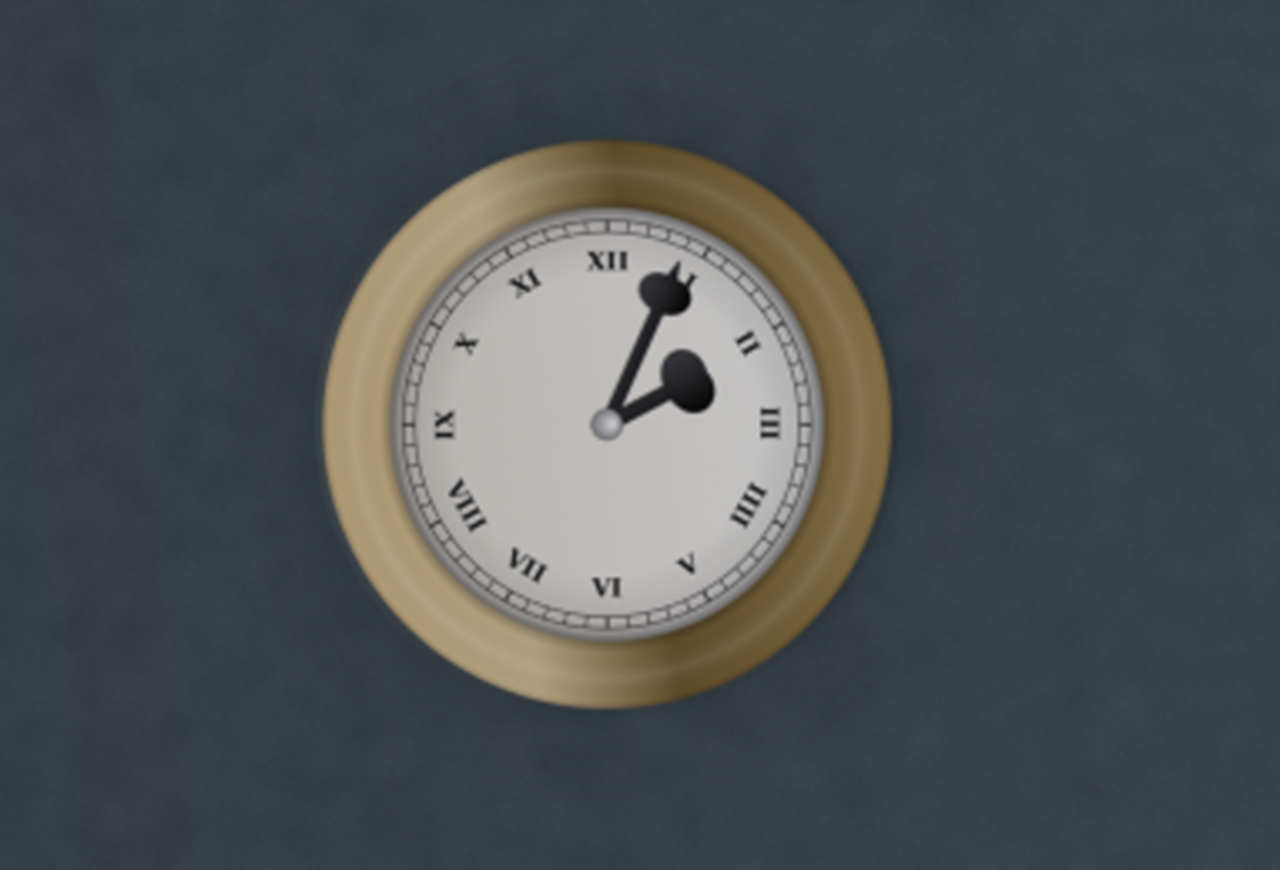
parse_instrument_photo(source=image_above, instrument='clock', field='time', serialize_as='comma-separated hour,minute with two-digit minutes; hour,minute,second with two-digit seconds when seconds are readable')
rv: 2,04
